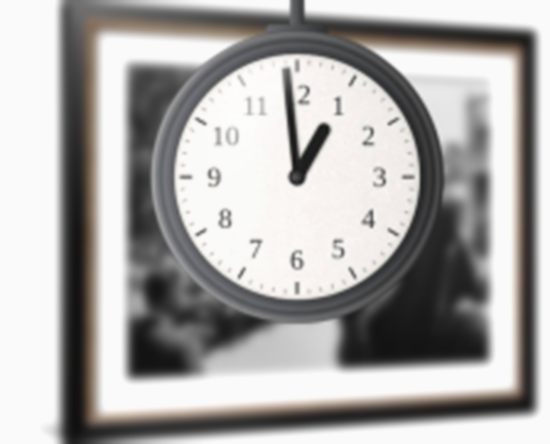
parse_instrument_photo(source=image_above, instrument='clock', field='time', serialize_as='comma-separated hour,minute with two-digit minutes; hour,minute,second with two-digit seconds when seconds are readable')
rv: 12,59
